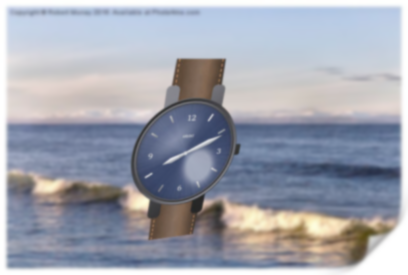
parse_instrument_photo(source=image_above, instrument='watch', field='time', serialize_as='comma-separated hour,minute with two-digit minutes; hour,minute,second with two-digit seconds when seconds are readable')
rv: 8,11
